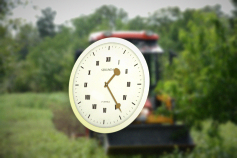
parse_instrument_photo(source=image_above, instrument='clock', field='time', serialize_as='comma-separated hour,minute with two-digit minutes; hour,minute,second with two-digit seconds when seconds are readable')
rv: 1,24
